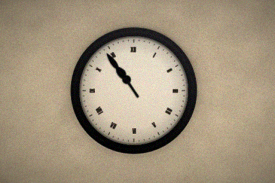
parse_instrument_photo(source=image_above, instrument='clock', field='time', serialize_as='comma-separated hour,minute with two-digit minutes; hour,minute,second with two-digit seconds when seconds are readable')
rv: 10,54
